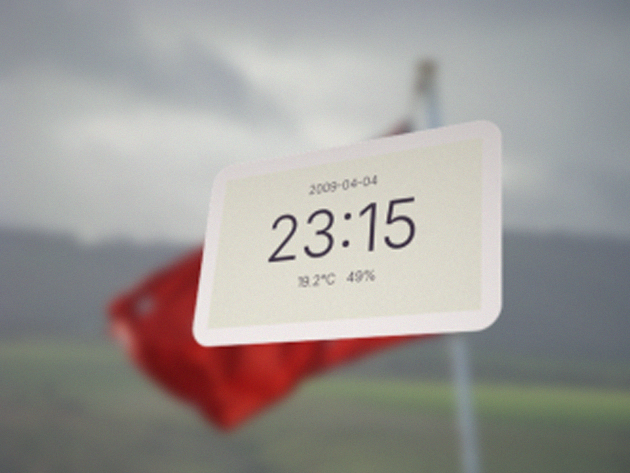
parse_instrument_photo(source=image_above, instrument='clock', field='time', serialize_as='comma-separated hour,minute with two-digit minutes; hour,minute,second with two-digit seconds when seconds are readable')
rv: 23,15
